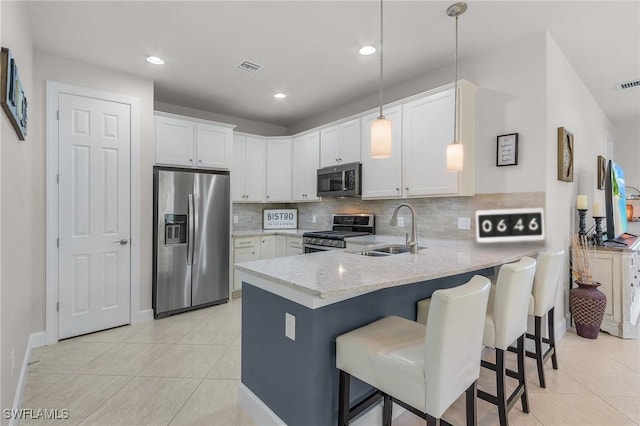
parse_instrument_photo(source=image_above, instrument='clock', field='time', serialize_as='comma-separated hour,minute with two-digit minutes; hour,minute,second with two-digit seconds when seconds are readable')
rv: 6,46
